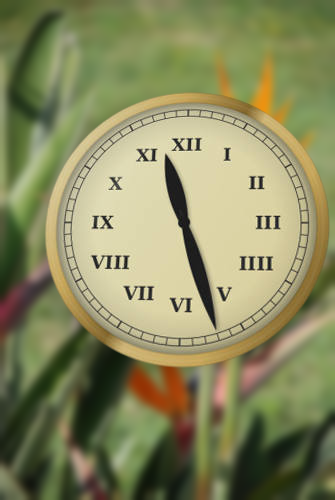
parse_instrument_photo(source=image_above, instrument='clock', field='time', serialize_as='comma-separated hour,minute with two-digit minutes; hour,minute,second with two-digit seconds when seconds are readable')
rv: 11,27
